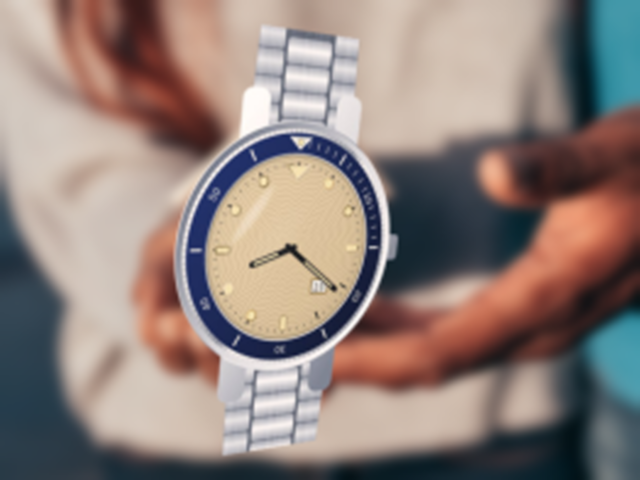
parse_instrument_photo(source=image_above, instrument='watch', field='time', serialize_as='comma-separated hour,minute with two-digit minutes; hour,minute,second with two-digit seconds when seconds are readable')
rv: 8,21
